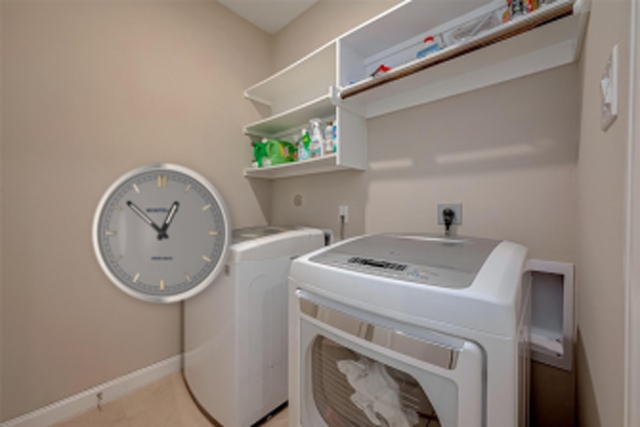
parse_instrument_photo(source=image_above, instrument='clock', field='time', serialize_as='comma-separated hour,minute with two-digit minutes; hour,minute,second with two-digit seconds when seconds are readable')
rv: 12,52
